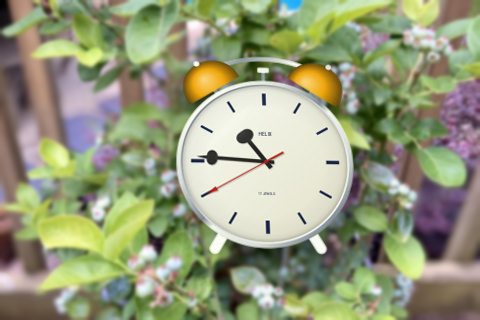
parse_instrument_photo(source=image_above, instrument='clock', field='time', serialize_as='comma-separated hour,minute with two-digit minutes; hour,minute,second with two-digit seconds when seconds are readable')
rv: 10,45,40
